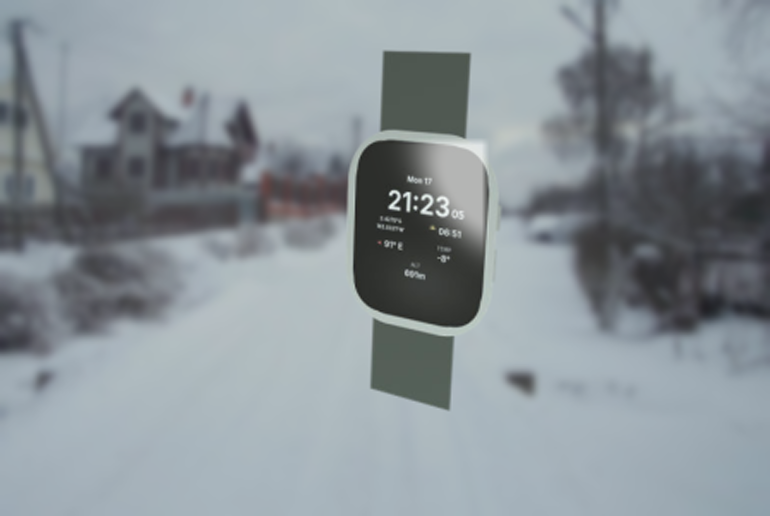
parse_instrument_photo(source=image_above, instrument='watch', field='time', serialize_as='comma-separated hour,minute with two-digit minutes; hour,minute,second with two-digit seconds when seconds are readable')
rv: 21,23
